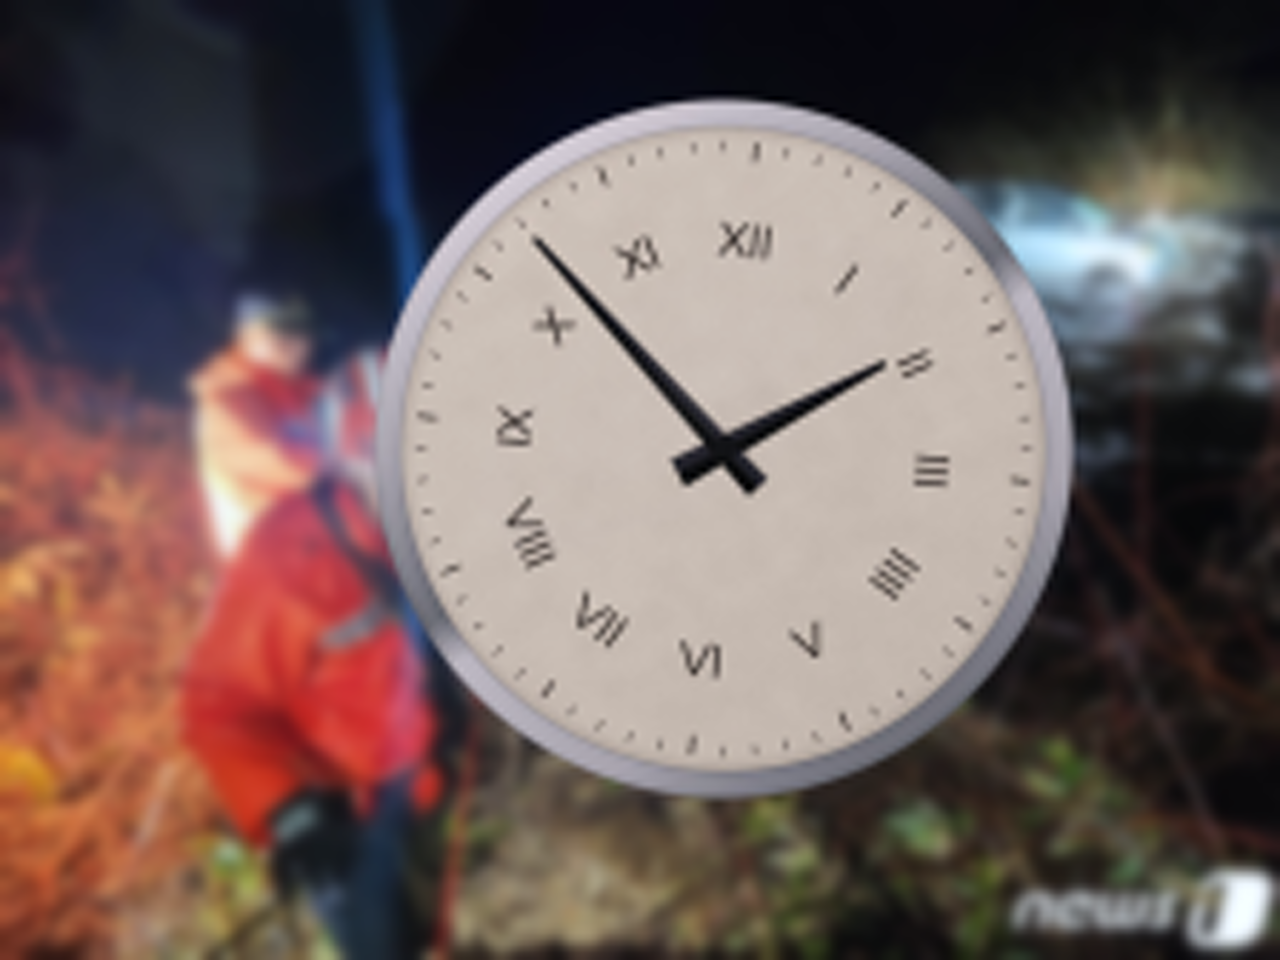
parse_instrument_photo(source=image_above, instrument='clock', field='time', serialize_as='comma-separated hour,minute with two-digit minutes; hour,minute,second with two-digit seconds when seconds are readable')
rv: 1,52
